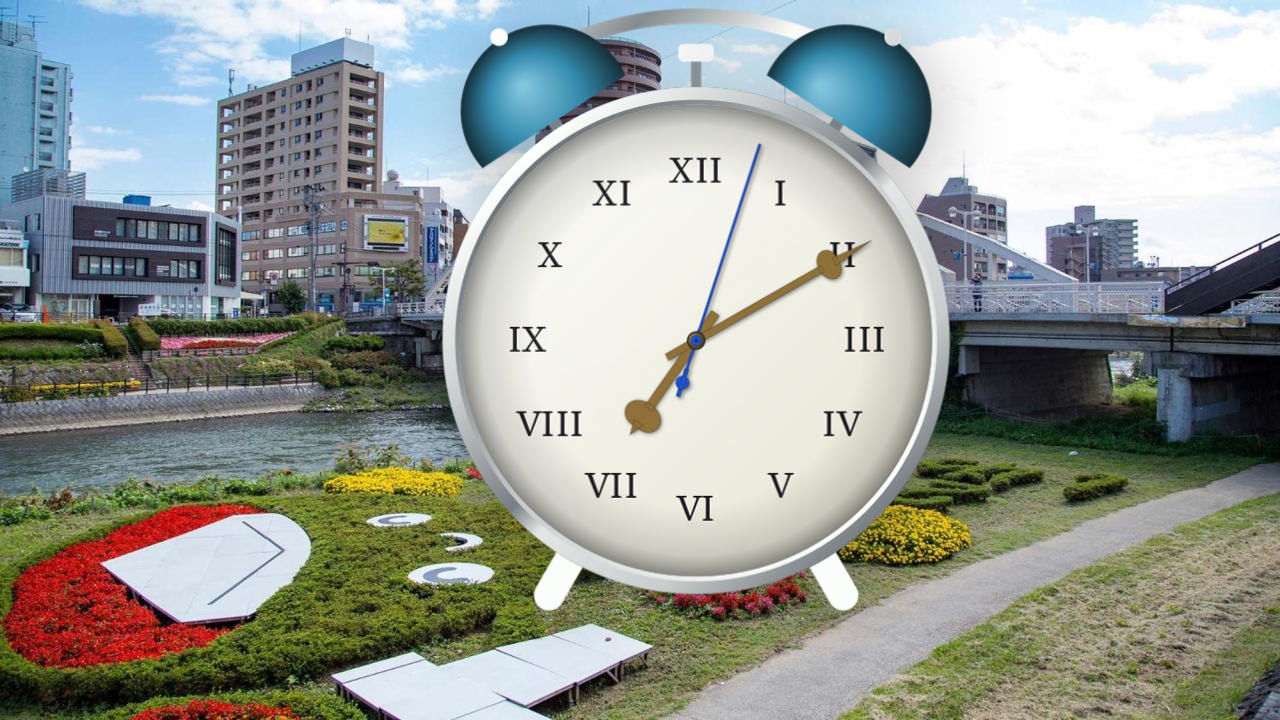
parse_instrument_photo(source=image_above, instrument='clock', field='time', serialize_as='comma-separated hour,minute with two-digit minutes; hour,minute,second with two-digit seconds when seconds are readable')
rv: 7,10,03
